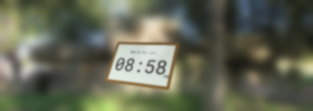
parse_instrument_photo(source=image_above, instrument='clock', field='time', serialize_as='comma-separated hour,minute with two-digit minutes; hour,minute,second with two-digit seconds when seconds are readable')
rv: 8,58
